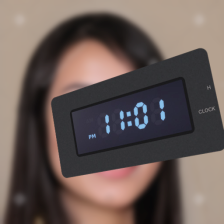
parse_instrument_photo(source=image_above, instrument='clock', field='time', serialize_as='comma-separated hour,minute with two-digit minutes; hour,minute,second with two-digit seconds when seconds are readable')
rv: 11,01
